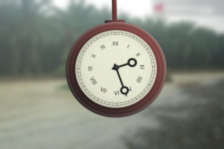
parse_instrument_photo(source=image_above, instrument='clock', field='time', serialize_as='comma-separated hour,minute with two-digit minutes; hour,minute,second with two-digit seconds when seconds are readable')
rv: 2,27
